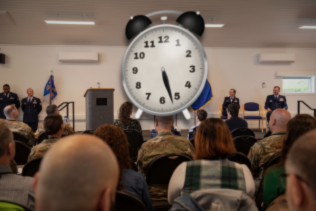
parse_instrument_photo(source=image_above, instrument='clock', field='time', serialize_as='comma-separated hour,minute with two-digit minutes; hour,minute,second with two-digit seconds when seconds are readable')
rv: 5,27
